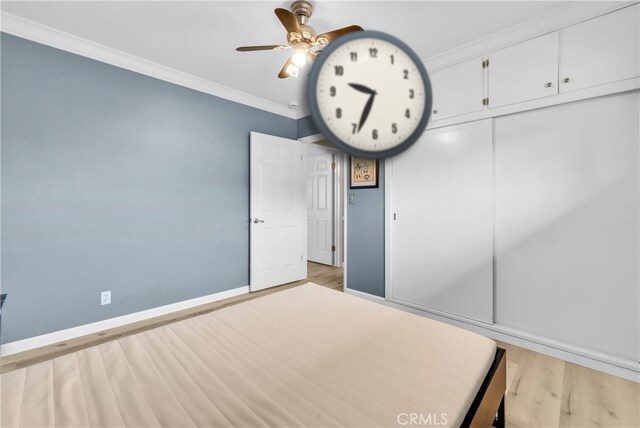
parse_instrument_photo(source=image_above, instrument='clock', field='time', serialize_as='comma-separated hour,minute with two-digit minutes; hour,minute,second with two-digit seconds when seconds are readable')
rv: 9,34
